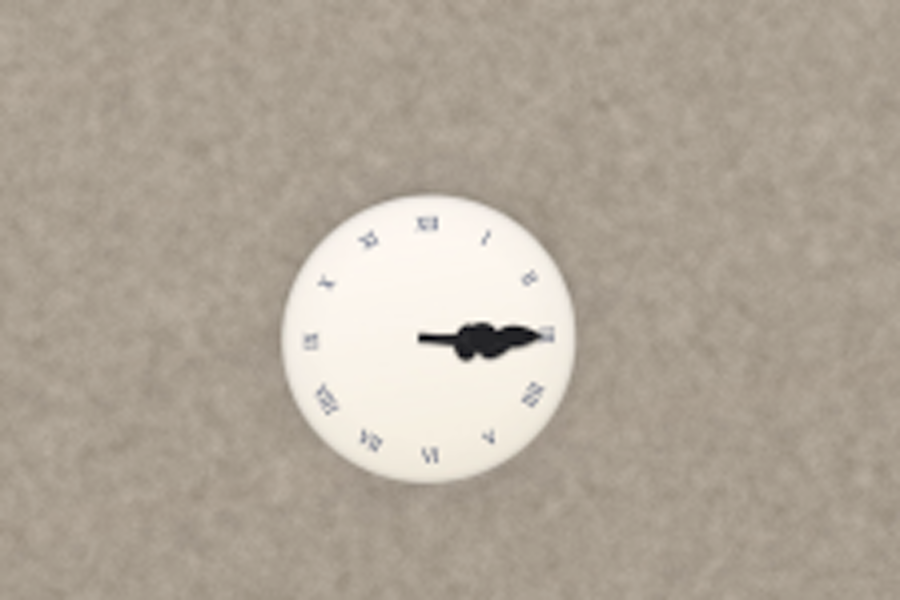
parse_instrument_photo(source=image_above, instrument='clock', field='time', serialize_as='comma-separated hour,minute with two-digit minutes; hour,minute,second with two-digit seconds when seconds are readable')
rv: 3,15
